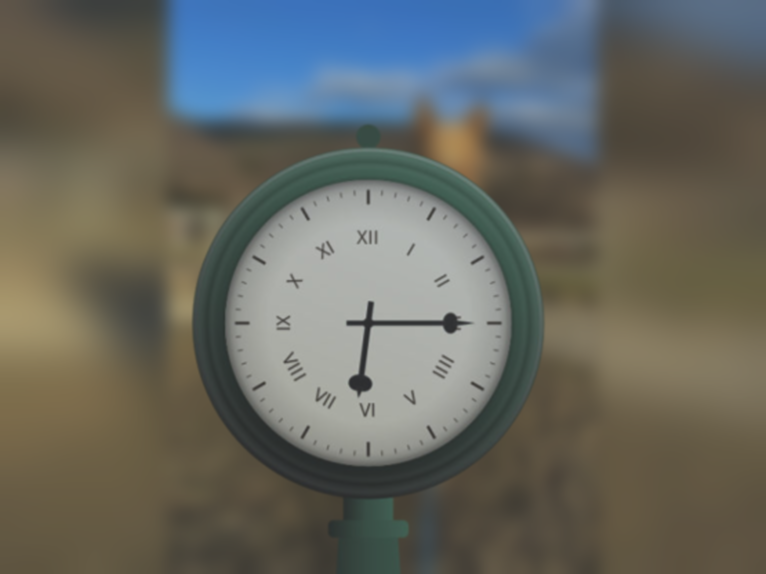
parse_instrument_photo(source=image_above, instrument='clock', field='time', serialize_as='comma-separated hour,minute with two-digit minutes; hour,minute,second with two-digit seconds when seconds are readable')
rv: 6,15
